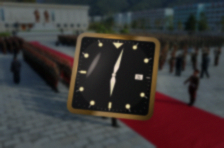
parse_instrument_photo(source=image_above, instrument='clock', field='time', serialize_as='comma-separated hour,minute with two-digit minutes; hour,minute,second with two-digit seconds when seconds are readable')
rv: 6,02
